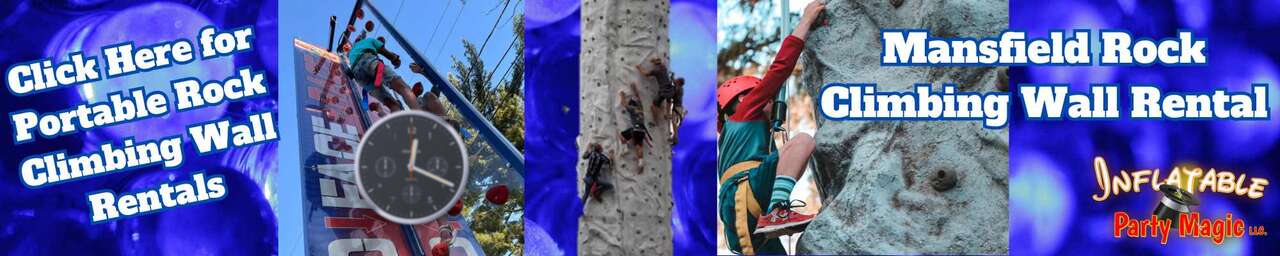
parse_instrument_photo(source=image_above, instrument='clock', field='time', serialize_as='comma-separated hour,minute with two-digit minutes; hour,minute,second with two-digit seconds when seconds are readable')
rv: 12,19
